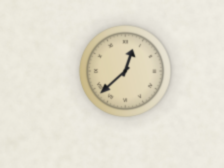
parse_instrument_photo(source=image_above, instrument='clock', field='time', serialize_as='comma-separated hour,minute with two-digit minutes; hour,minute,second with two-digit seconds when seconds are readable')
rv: 12,38
